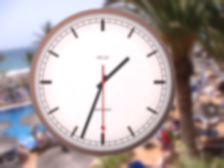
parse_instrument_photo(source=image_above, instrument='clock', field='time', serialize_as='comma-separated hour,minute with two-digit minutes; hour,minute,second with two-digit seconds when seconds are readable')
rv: 1,33,30
